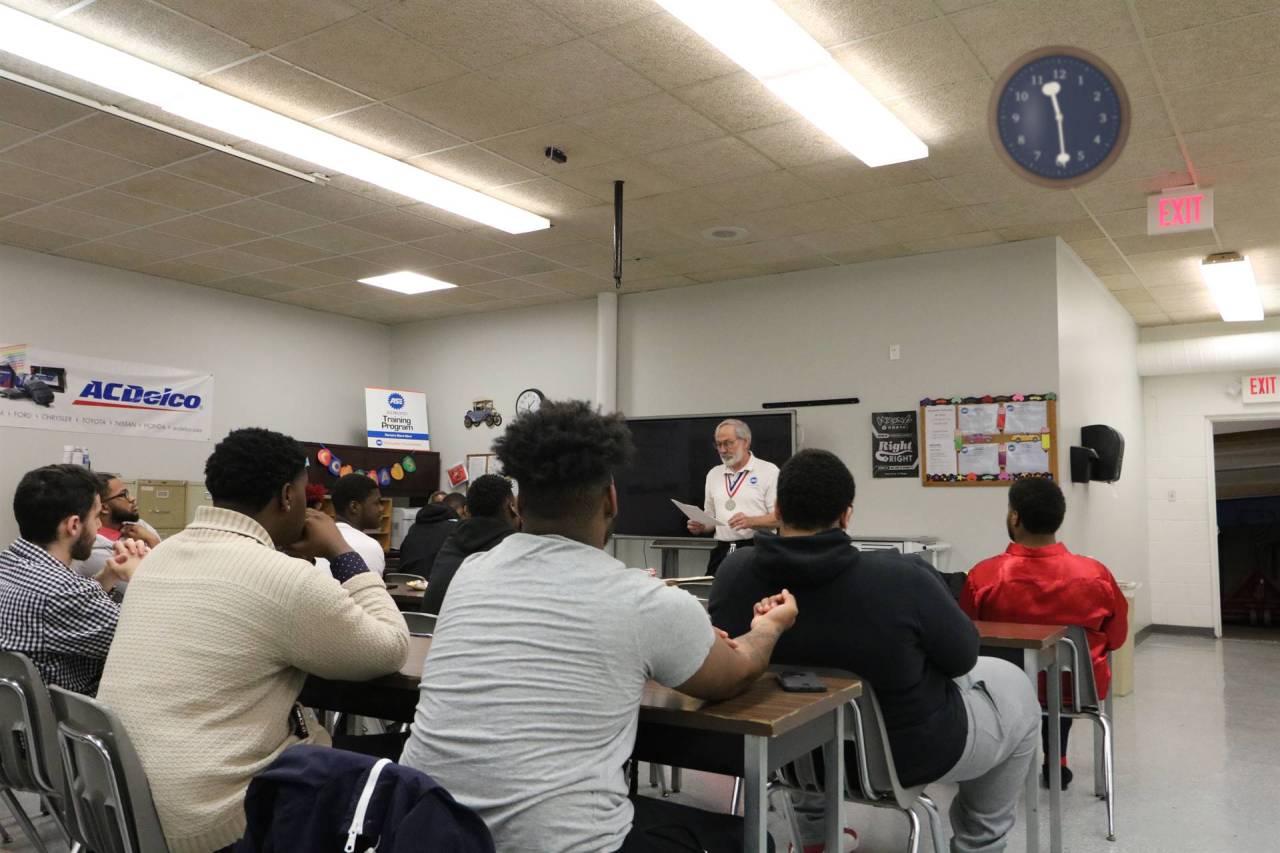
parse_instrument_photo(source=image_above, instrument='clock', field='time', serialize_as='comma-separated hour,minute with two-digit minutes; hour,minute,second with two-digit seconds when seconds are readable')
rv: 11,29
